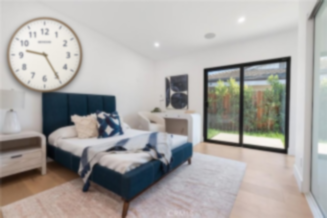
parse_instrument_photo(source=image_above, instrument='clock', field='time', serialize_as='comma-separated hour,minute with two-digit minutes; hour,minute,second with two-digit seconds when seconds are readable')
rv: 9,25
